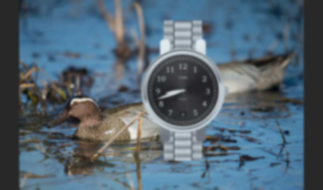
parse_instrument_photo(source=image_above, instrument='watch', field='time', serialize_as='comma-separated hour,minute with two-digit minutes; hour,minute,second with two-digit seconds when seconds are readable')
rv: 8,42
